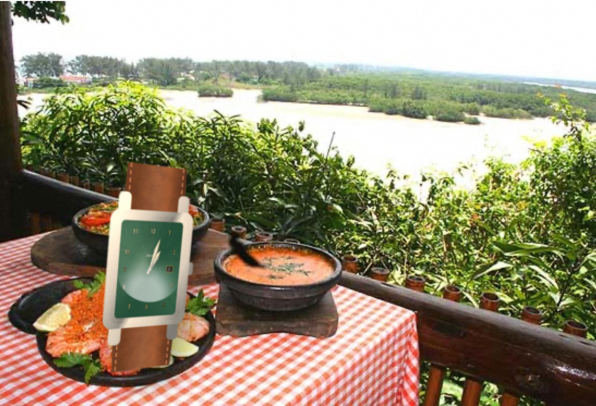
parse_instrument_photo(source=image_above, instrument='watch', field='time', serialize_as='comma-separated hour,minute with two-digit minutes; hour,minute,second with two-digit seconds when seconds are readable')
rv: 1,03
